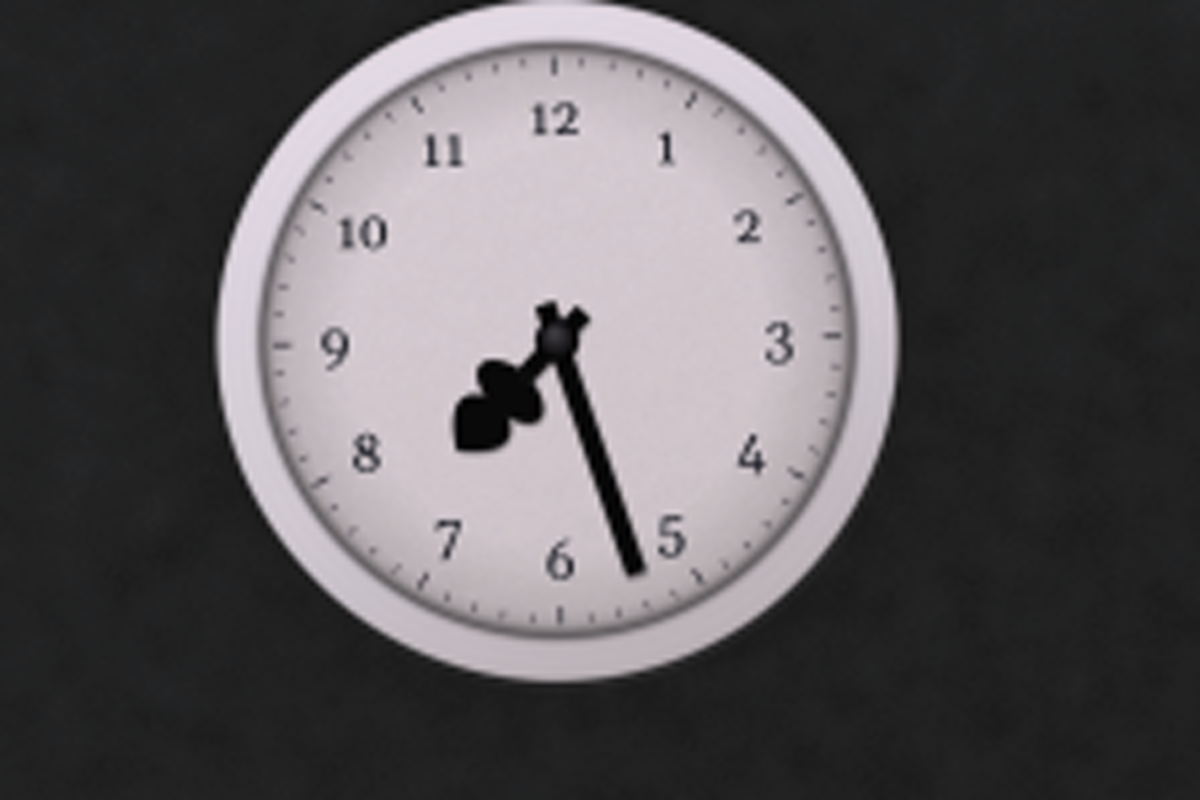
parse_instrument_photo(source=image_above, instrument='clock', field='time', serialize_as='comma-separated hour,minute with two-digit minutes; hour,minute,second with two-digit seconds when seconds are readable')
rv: 7,27
